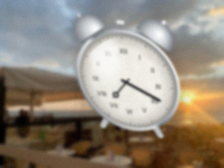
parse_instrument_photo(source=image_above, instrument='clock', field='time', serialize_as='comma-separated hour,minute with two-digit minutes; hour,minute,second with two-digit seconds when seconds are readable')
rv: 7,19
